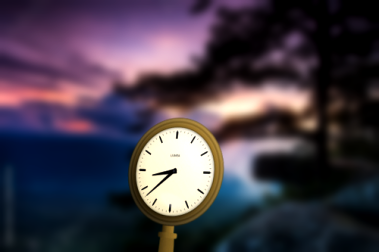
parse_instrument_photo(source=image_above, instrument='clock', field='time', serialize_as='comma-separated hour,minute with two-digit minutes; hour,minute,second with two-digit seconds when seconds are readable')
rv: 8,38
